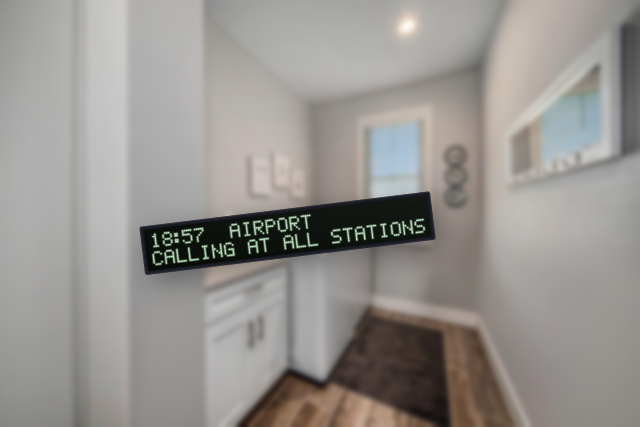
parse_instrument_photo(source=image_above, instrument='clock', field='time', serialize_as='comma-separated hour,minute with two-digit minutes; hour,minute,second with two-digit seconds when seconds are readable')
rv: 18,57
